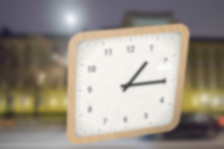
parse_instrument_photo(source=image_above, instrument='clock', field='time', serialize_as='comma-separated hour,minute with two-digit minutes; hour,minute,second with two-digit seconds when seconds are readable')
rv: 1,15
